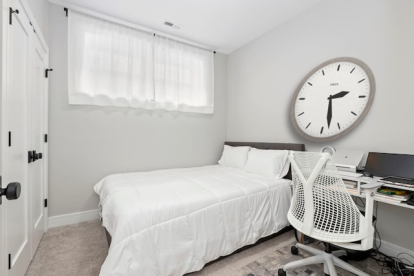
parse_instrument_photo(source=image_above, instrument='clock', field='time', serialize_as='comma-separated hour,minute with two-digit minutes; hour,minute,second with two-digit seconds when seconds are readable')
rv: 2,28
